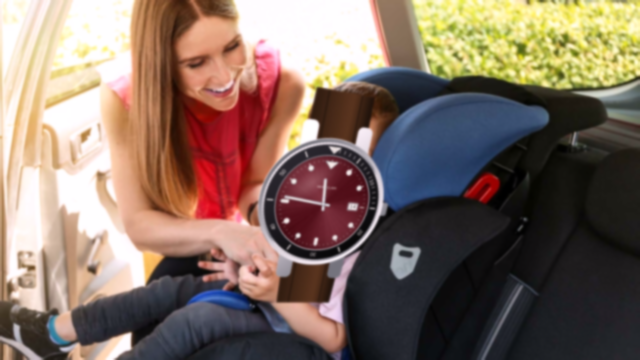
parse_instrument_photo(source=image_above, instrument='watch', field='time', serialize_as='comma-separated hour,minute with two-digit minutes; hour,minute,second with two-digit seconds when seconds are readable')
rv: 11,46
